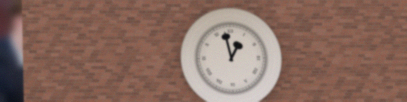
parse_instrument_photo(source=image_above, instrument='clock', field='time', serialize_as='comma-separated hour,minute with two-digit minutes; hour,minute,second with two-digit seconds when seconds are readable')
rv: 12,58
